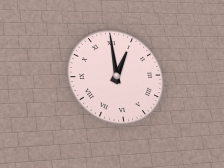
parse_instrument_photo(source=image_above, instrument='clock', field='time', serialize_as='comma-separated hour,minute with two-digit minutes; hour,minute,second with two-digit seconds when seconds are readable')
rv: 1,00
